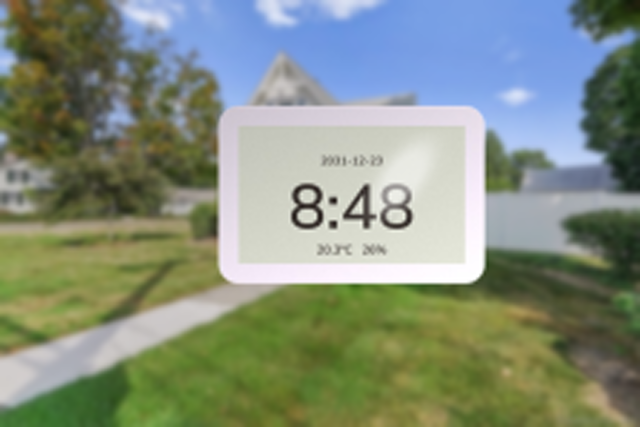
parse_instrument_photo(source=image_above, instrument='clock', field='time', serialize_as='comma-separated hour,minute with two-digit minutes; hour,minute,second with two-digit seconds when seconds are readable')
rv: 8,48
